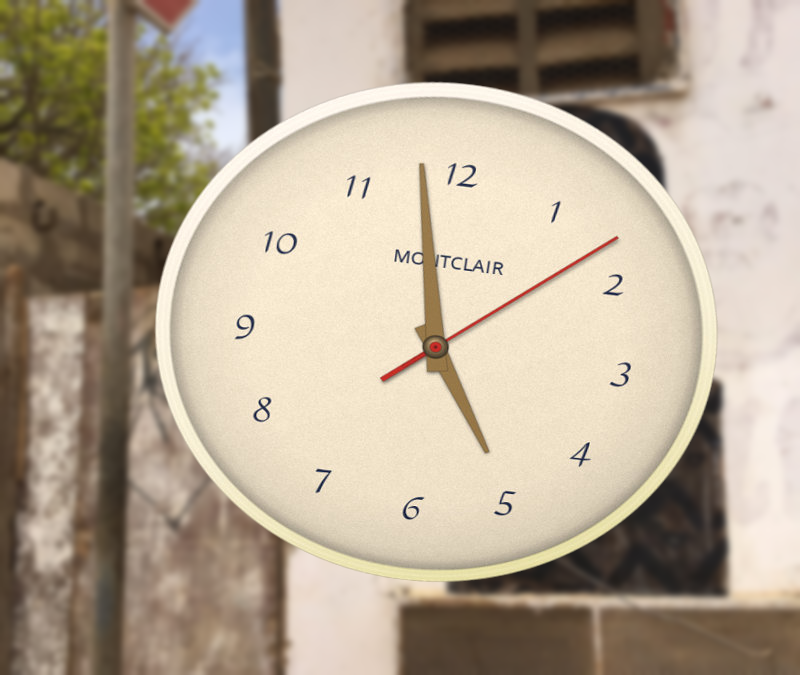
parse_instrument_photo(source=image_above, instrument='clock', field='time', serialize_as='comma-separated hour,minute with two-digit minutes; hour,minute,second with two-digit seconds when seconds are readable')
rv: 4,58,08
